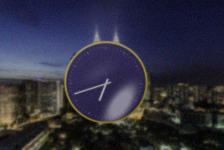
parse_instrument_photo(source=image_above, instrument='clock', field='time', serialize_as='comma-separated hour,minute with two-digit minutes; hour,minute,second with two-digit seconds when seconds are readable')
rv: 6,42
